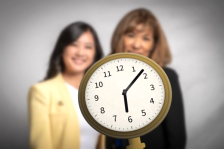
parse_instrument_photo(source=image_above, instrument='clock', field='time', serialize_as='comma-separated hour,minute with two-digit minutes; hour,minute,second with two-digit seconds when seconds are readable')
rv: 6,08
